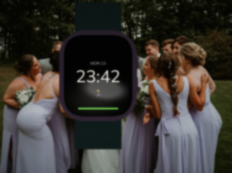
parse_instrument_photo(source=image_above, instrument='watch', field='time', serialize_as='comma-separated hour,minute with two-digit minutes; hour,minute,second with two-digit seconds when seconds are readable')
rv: 23,42
